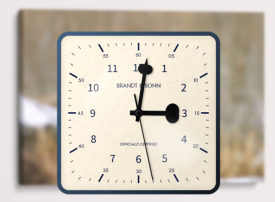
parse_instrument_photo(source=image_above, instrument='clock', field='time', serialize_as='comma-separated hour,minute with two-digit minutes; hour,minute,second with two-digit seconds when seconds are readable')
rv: 3,01,28
